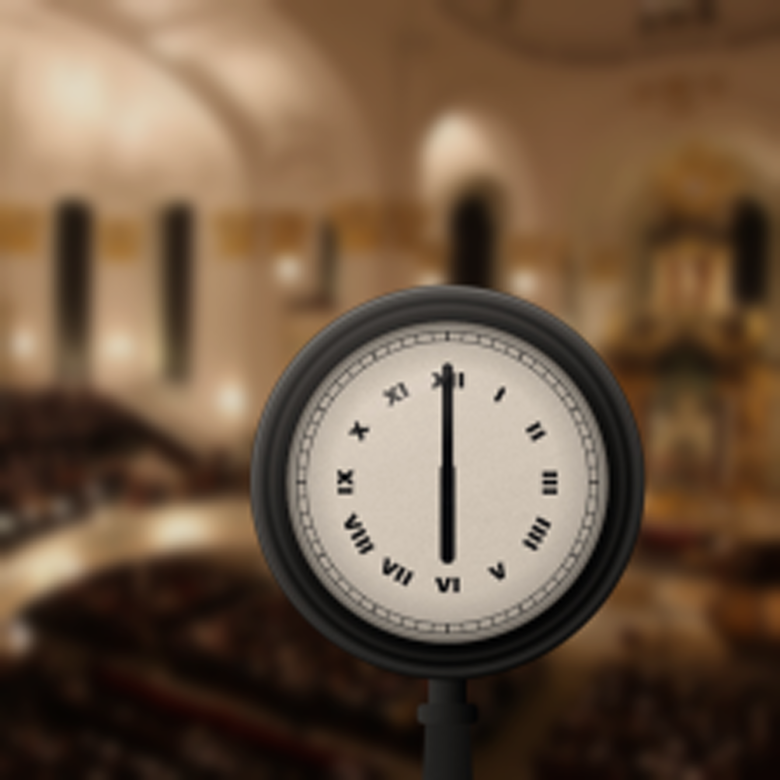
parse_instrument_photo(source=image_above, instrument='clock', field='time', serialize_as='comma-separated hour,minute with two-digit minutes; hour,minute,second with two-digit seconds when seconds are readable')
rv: 6,00
